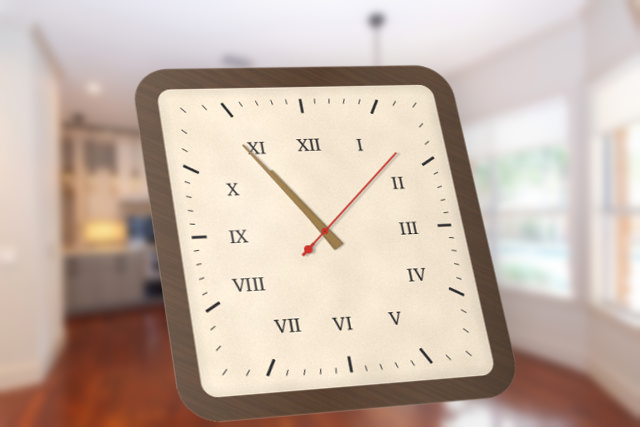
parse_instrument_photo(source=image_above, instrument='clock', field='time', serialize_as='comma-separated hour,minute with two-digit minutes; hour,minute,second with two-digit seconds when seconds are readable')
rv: 10,54,08
